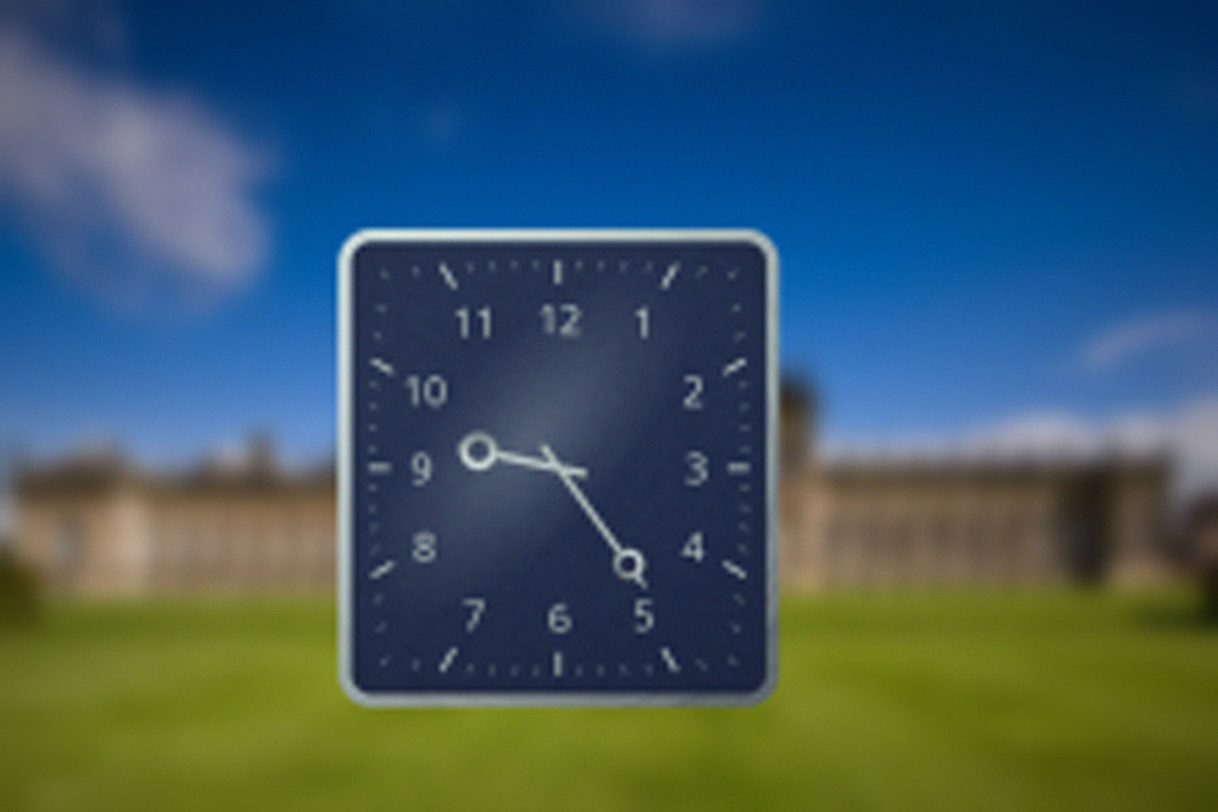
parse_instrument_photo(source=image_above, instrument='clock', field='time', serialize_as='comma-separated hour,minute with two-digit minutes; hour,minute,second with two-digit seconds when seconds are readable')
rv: 9,24
